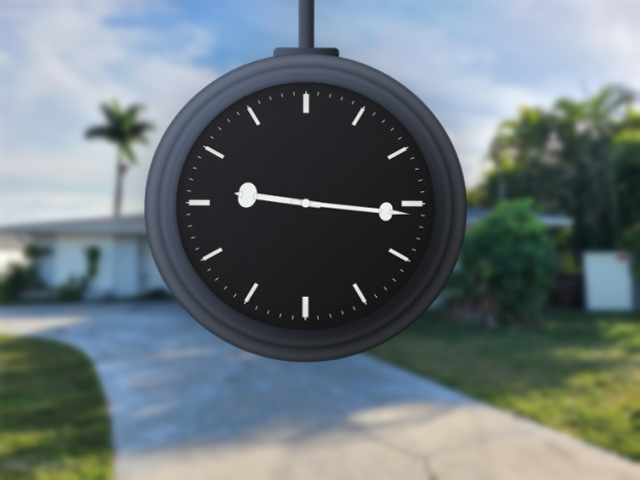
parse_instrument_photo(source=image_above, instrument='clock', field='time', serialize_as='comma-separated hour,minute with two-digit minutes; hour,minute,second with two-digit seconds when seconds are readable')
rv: 9,16
